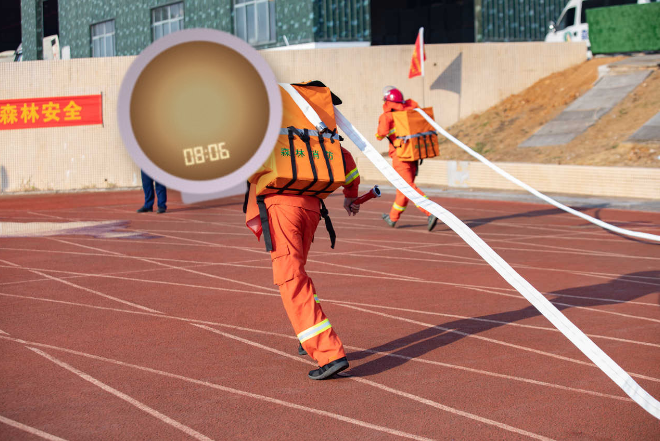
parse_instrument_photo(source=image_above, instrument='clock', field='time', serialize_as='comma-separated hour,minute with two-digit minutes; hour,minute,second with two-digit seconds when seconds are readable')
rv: 8,06
